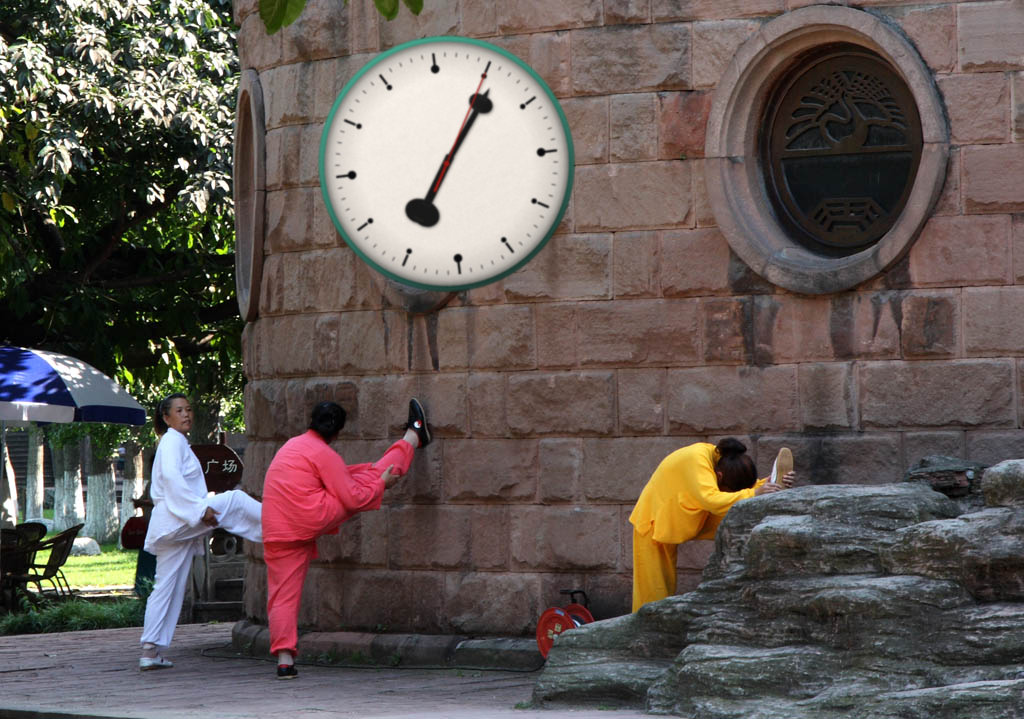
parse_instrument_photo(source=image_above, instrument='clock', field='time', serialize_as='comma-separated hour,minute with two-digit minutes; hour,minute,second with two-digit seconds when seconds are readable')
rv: 7,06,05
